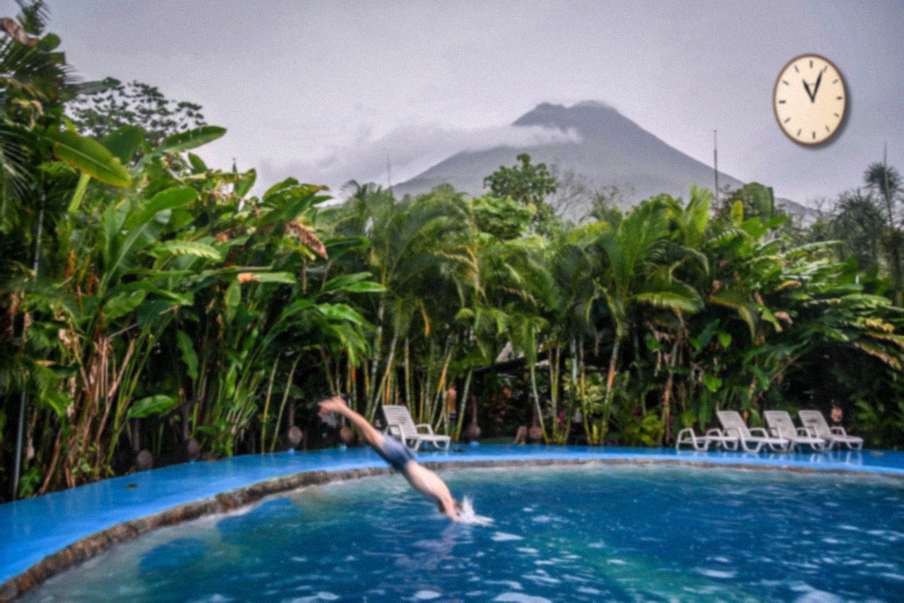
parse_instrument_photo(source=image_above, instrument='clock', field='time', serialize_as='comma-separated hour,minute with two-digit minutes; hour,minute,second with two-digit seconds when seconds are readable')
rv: 11,04
